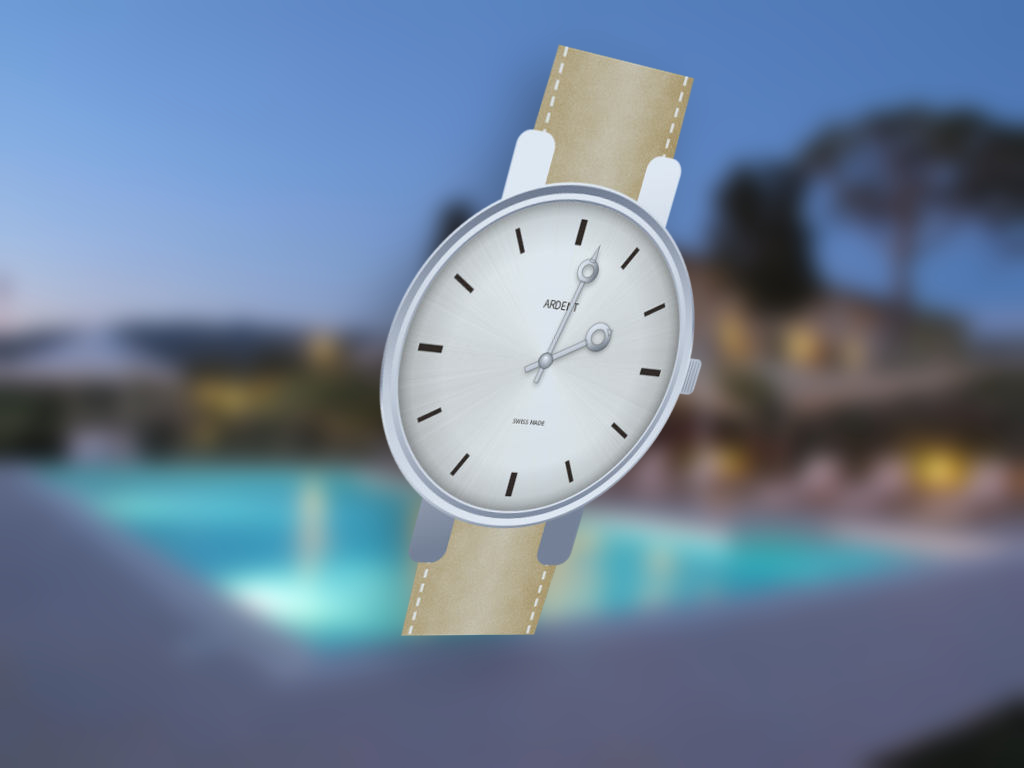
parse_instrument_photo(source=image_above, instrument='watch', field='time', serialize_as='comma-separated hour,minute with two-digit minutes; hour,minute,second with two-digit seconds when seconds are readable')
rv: 2,02
